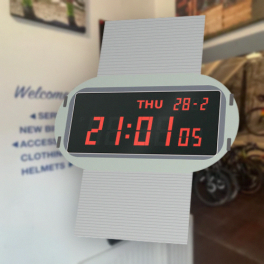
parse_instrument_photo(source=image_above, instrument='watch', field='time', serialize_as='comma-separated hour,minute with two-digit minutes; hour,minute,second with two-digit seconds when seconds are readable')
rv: 21,01,05
